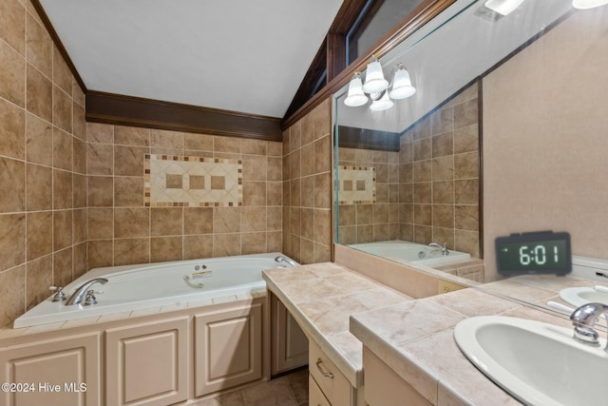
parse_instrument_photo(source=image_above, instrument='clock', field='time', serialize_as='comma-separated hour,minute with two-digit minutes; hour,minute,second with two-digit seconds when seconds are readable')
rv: 6,01
